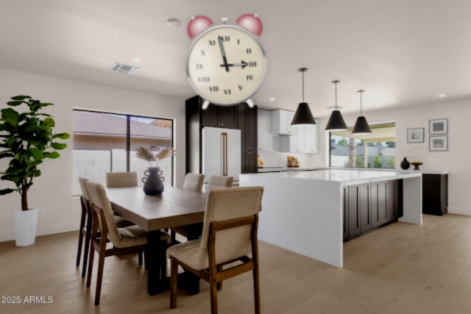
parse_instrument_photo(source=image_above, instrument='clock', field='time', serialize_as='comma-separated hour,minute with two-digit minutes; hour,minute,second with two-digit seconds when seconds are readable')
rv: 2,58
